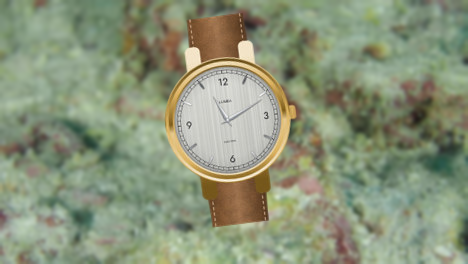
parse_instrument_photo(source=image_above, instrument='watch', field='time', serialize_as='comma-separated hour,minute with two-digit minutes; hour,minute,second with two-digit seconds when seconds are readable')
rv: 11,11
